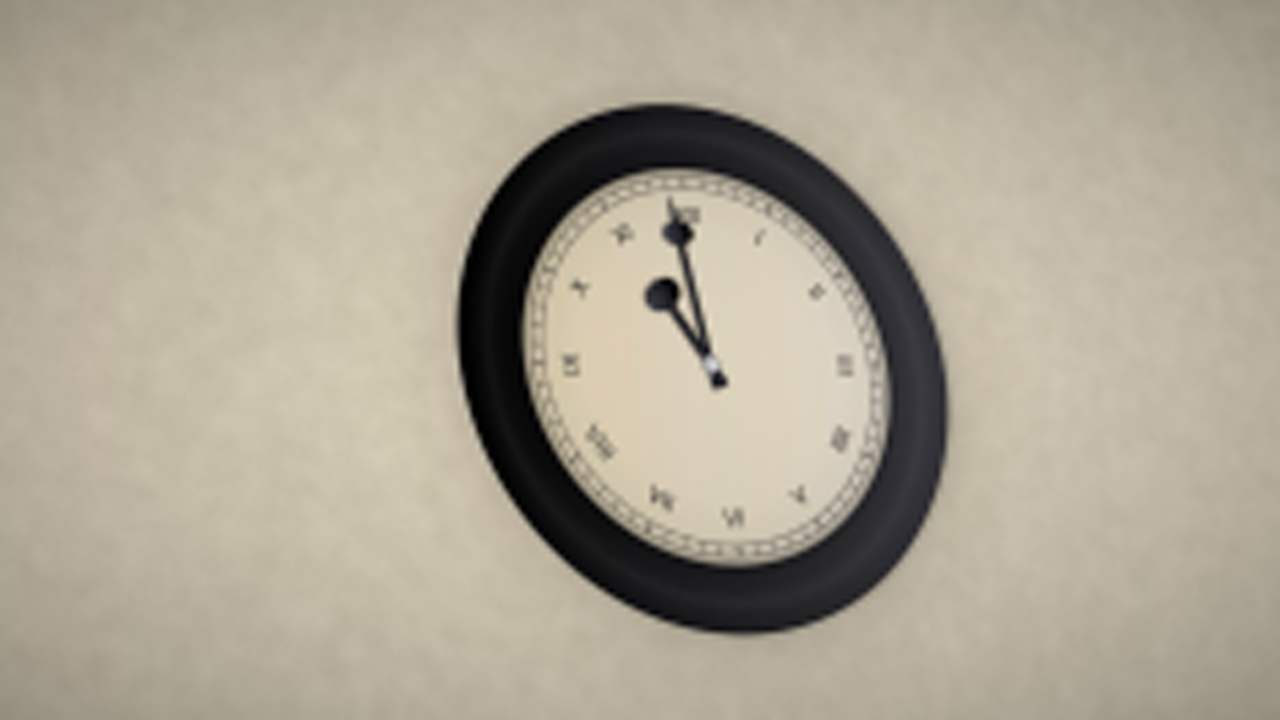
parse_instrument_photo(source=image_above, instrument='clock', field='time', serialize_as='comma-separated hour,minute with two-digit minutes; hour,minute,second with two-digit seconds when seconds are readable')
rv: 10,59
